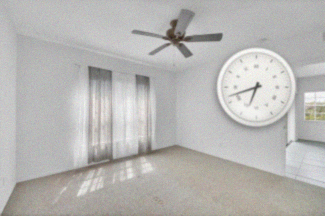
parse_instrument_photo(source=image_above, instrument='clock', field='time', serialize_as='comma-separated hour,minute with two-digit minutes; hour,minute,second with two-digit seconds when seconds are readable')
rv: 6,42
